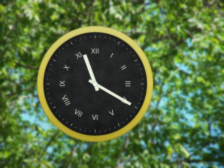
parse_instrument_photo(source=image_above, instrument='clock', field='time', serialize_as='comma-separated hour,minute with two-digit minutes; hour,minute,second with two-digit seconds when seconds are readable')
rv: 11,20
